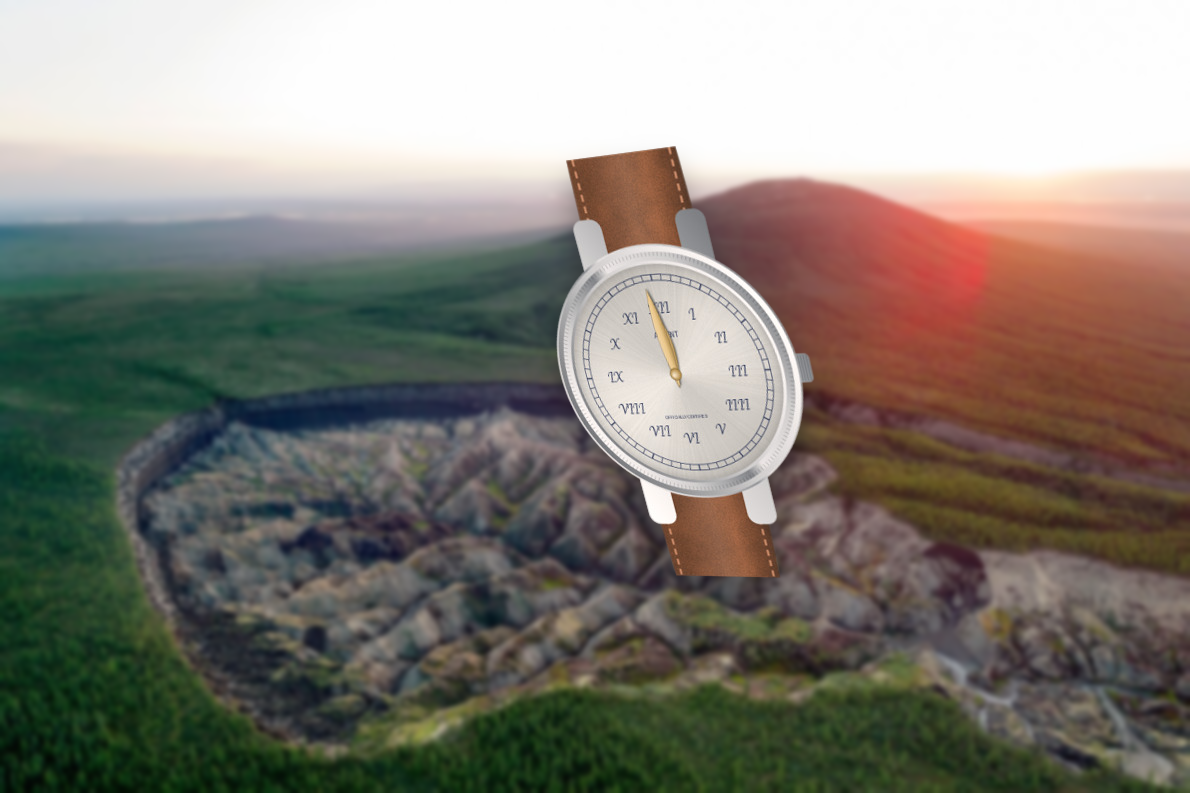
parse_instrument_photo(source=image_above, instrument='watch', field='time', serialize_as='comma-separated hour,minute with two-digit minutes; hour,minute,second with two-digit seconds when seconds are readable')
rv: 11,59
